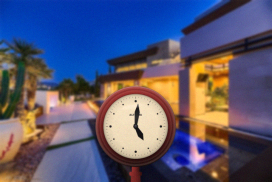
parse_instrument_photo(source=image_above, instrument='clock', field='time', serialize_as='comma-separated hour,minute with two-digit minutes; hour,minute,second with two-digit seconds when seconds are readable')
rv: 5,01
